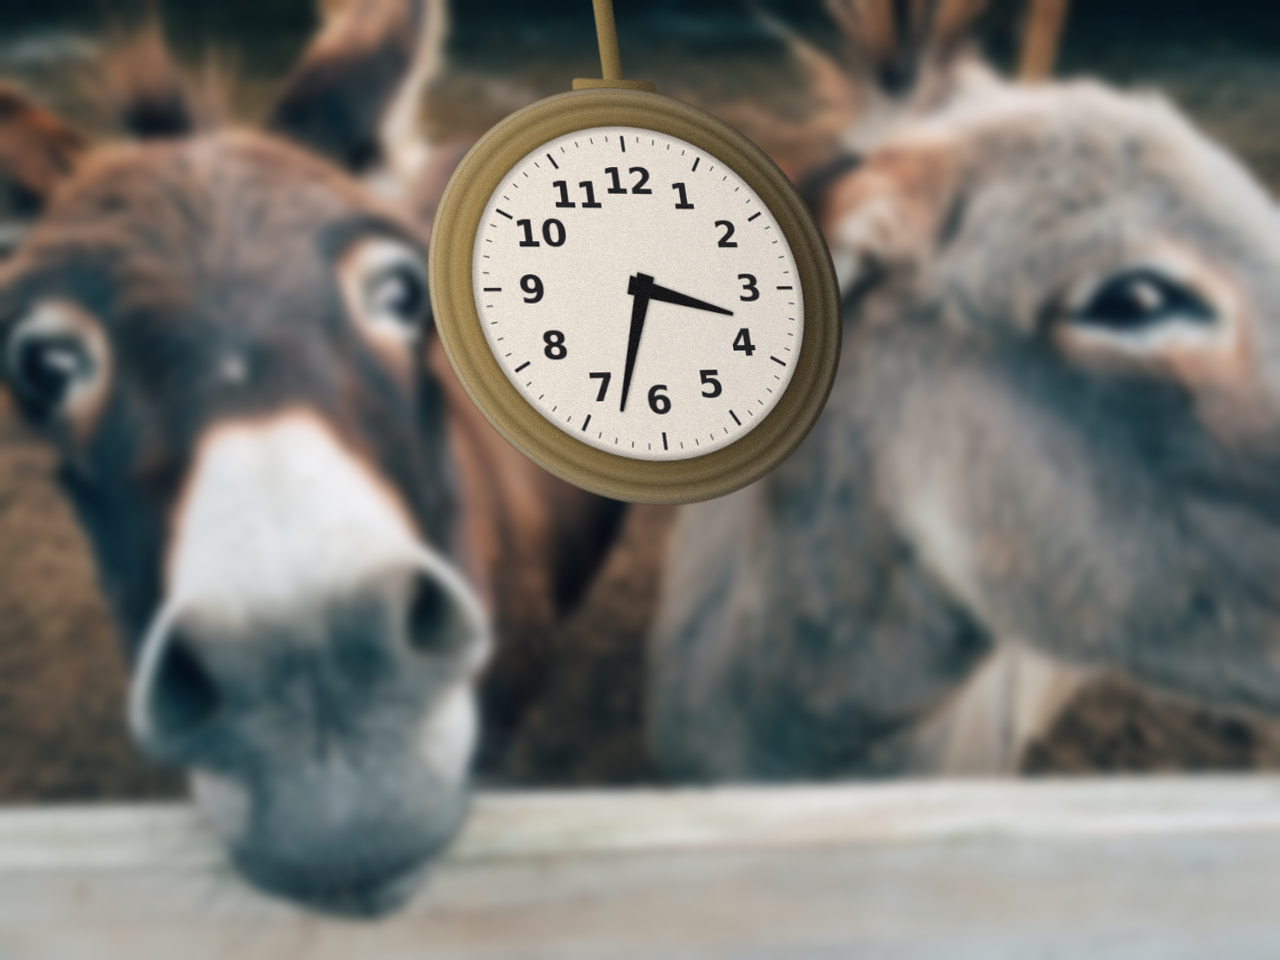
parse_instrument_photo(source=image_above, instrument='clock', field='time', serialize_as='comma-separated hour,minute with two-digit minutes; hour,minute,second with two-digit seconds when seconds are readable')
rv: 3,33
